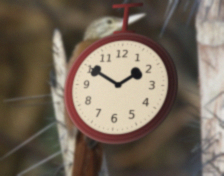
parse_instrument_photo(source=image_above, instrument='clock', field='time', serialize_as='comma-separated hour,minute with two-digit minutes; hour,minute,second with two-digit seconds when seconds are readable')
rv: 1,50
